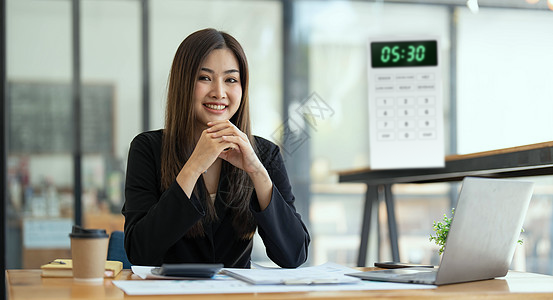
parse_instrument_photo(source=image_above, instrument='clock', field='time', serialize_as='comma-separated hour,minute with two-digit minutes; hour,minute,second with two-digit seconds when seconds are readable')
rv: 5,30
